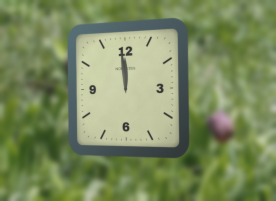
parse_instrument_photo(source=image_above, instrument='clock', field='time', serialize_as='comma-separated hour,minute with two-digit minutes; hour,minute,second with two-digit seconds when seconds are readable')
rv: 11,59
